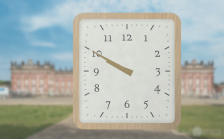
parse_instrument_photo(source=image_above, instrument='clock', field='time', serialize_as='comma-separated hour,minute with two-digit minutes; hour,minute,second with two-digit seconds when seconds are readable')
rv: 9,50
